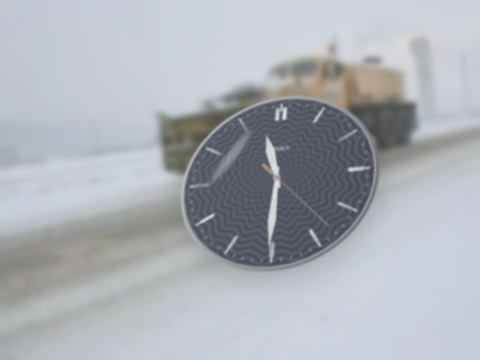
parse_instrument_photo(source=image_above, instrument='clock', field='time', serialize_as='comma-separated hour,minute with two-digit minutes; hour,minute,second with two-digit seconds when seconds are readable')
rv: 11,30,23
